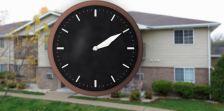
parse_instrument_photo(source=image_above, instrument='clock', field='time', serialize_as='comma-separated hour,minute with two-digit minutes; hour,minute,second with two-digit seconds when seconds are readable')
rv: 2,10
